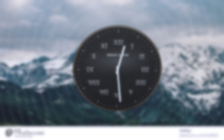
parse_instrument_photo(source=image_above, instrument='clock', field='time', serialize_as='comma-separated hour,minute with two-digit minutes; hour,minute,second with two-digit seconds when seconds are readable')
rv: 12,29
